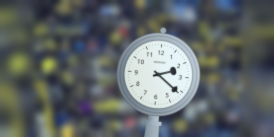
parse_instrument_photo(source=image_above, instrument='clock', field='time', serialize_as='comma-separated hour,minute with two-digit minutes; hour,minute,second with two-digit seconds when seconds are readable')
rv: 2,21
